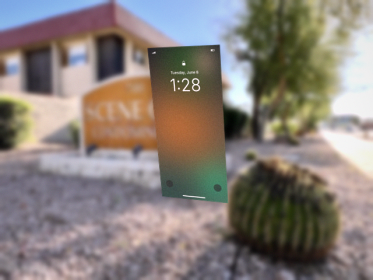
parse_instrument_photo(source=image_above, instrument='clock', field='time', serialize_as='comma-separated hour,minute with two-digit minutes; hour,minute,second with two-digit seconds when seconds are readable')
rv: 1,28
